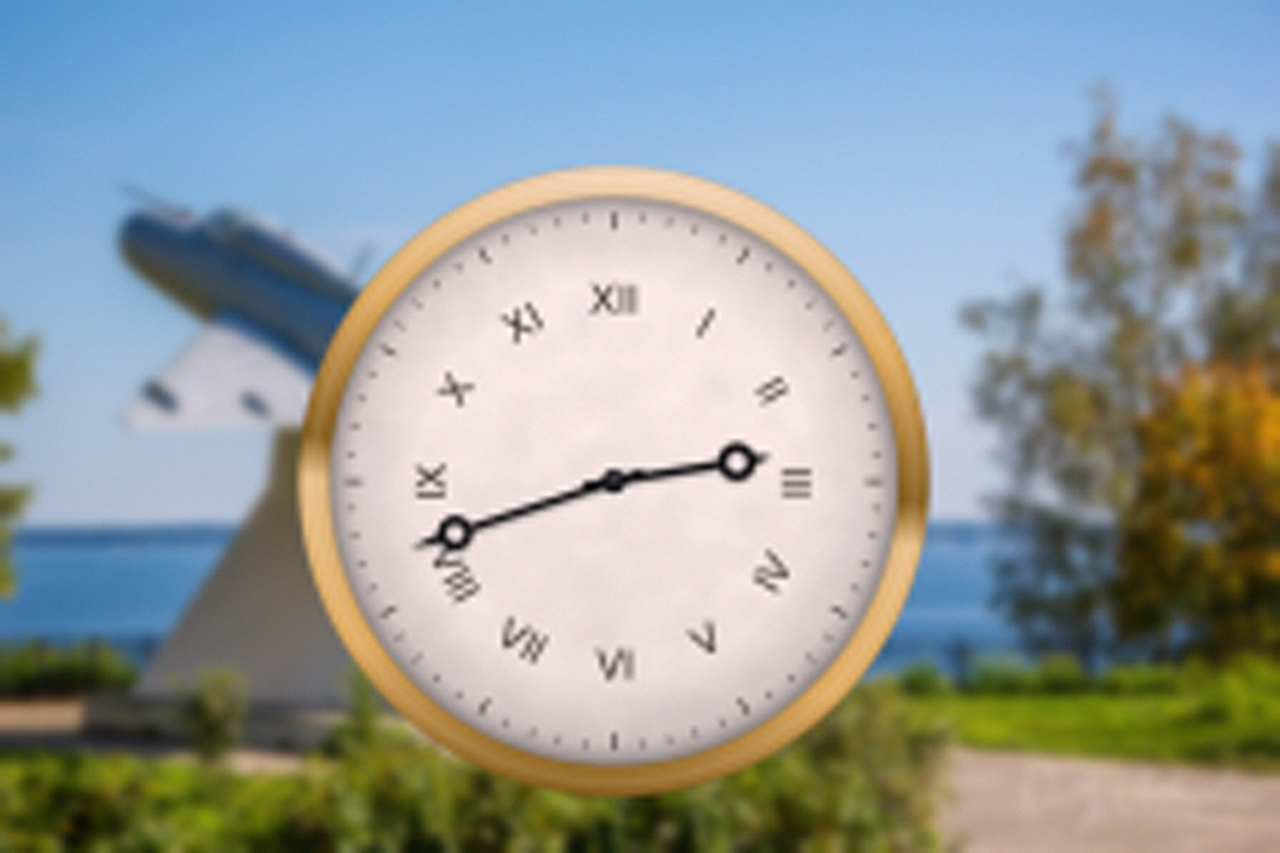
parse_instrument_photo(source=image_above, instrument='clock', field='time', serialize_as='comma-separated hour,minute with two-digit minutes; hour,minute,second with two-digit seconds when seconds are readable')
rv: 2,42
